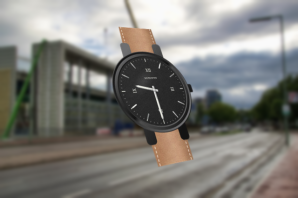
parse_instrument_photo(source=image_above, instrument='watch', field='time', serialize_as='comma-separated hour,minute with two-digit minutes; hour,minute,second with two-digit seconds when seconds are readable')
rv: 9,30
